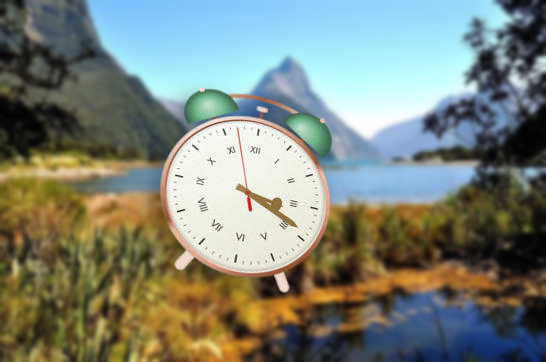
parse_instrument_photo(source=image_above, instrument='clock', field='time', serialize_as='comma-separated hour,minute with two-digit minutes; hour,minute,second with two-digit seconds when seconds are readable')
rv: 3,18,57
